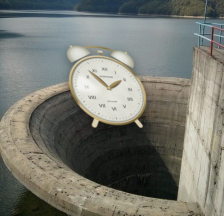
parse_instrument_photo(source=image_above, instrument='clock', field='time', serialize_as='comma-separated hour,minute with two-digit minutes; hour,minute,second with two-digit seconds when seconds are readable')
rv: 1,53
